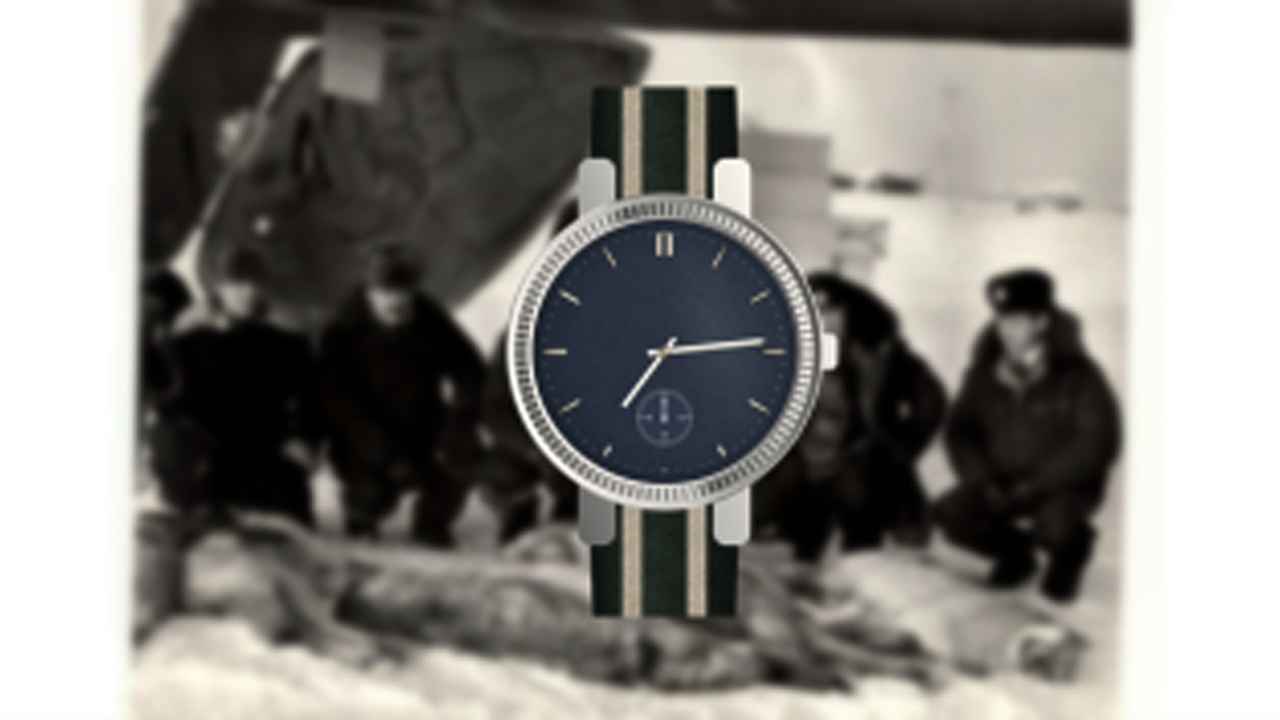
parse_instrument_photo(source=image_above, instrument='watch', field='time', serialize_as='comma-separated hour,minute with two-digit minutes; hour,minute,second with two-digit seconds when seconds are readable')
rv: 7,14
